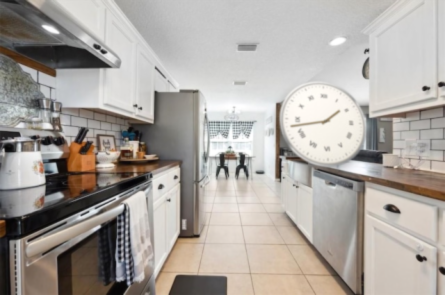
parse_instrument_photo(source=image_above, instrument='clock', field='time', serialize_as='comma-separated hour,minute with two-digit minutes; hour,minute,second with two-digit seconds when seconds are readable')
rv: 1,43
